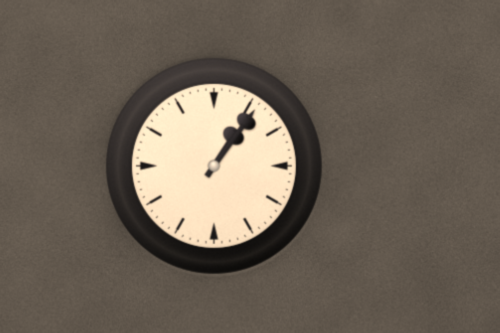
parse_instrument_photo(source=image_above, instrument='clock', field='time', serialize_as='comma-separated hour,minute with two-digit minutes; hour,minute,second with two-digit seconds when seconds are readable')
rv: 1,06
